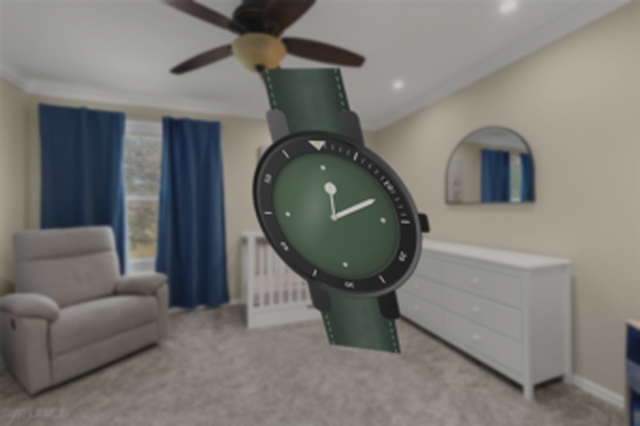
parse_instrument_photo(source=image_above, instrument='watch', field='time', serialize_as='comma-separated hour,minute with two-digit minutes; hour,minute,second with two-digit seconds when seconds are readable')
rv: 12,11
